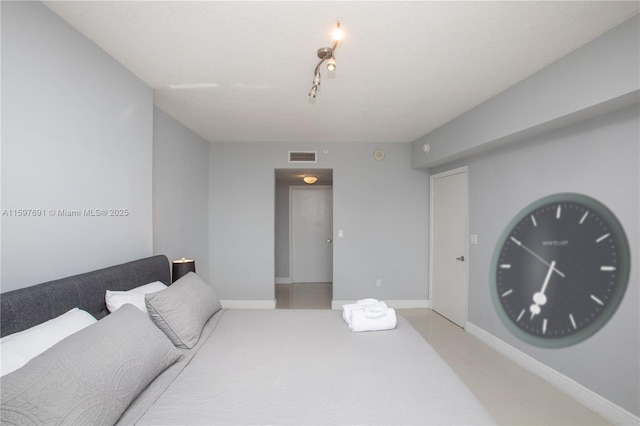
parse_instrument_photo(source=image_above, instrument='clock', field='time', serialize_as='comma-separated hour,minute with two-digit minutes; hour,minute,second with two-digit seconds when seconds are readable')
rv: 6,32,50
